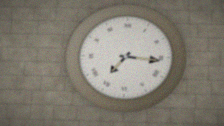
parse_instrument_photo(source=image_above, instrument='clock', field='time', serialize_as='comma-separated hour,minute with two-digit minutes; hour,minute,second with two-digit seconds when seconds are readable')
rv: 7,16
